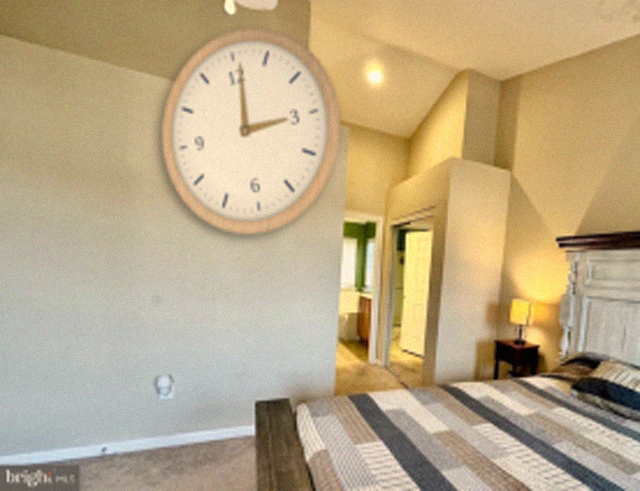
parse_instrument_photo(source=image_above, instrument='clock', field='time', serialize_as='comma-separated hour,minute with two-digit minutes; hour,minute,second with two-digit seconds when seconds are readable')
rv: 3,01
